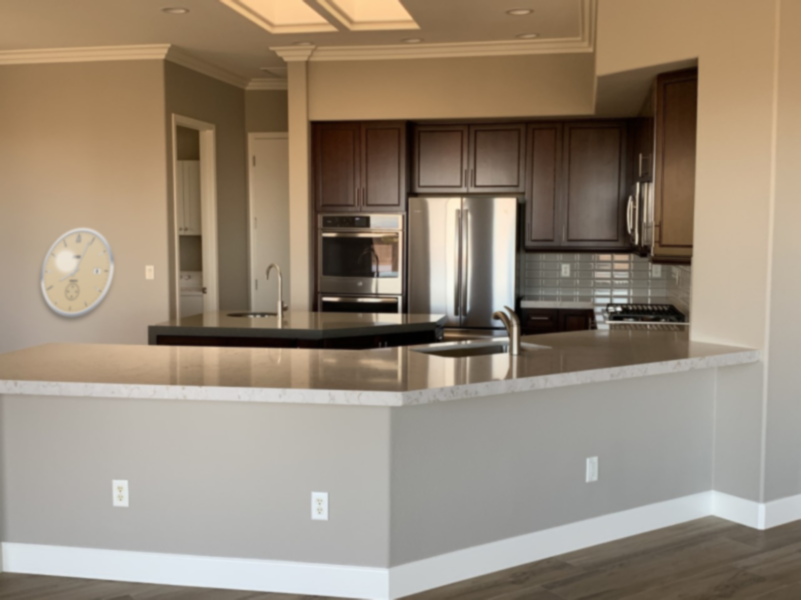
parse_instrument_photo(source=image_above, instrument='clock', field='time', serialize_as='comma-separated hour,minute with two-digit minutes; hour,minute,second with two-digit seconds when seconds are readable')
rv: 8,04
